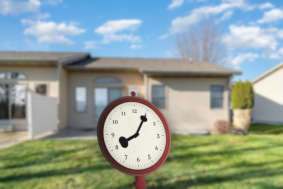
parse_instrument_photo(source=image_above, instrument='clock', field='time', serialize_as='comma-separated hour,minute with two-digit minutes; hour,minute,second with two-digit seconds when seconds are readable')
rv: 8,05
